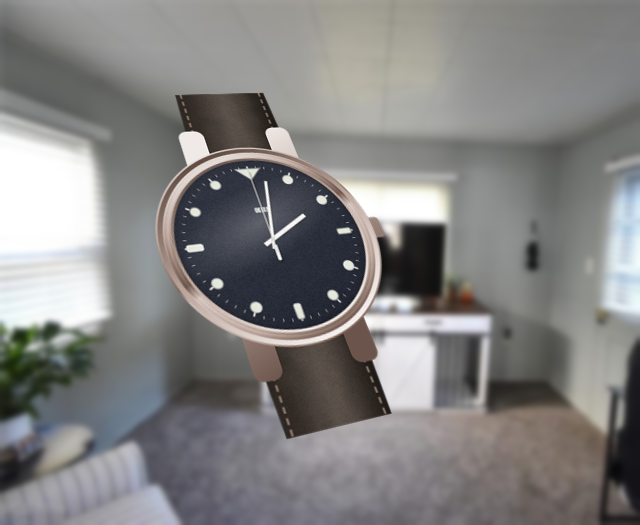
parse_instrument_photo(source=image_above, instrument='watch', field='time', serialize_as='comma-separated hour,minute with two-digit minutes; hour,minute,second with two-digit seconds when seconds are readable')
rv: 2,02,00
